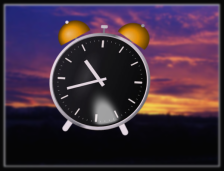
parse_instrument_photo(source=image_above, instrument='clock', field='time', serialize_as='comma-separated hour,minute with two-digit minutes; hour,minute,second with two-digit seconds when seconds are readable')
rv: 10,42
